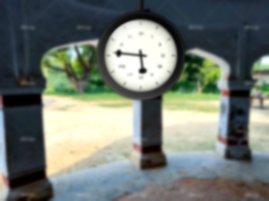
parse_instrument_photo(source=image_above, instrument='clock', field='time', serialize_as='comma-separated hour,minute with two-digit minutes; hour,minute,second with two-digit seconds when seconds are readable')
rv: 5,46
